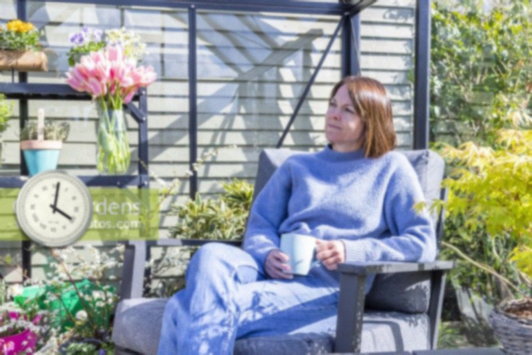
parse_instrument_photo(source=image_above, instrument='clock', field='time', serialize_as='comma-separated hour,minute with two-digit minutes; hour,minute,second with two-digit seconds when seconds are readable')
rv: 4,01
